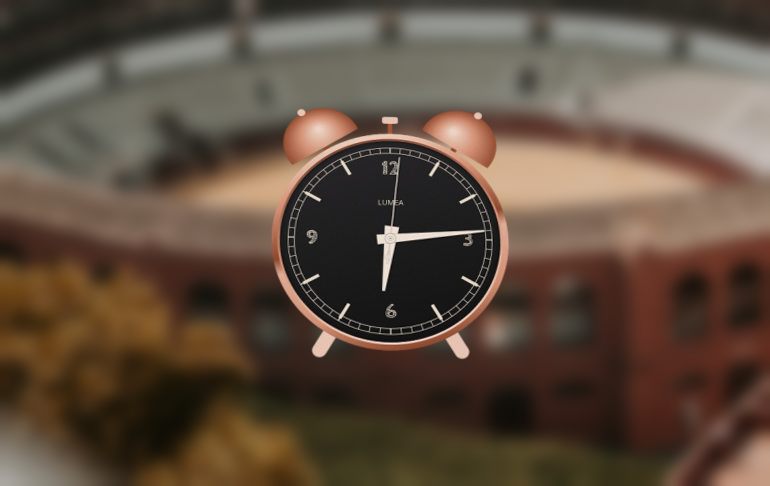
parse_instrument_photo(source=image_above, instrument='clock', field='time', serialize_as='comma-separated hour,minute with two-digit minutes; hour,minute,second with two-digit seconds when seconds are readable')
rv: 6,14,01
